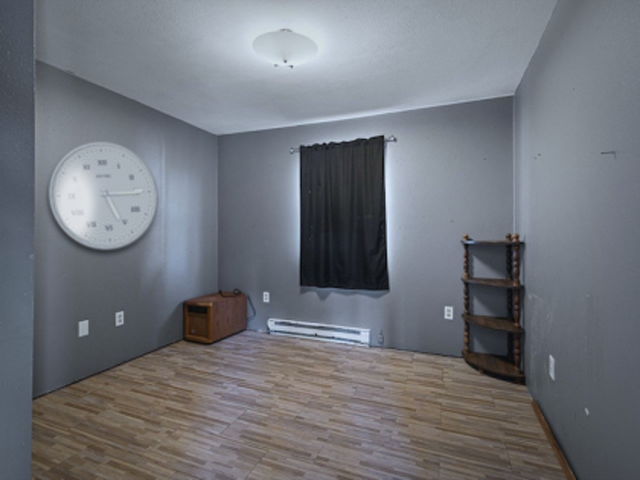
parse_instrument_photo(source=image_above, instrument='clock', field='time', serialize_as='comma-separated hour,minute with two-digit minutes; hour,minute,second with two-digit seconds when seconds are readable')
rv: 5,15
